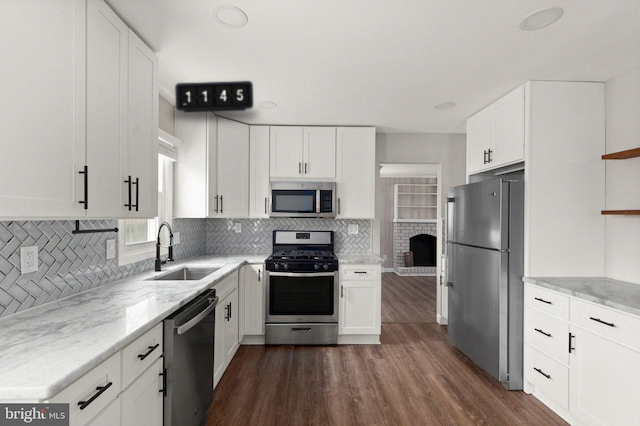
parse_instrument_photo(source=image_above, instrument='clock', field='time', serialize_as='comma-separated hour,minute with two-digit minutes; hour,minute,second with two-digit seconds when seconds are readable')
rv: 11,45
